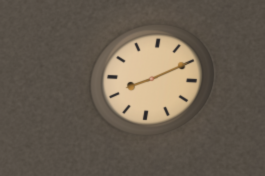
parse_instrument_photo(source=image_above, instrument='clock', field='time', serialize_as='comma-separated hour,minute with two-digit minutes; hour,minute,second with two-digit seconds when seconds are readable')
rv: 8,10
